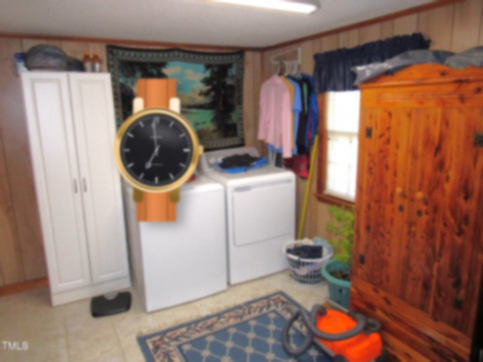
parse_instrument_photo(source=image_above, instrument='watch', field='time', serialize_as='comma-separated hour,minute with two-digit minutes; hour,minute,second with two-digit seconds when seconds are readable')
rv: 6,59
